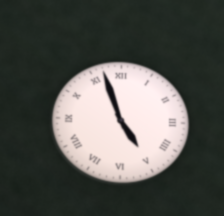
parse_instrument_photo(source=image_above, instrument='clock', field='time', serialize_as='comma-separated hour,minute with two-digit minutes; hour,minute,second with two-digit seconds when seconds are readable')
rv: 4,57
